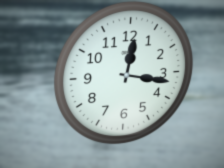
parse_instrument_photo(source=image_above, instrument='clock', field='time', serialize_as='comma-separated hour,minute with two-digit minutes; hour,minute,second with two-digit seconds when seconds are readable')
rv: 12,17
